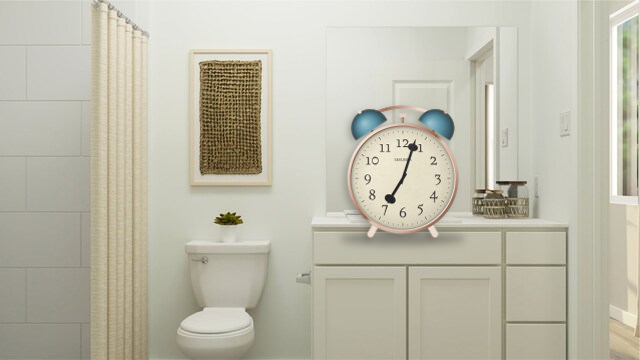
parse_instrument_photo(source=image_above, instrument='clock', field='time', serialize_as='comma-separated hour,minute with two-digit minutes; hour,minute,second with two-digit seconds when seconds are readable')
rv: 7,03
